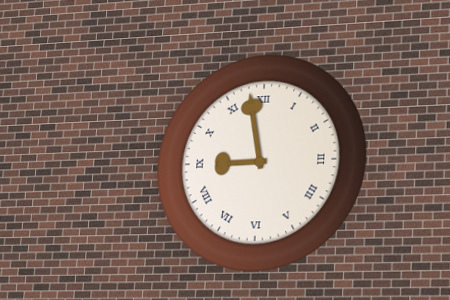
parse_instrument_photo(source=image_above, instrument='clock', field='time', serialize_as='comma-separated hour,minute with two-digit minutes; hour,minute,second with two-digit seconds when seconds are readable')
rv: 8,58
